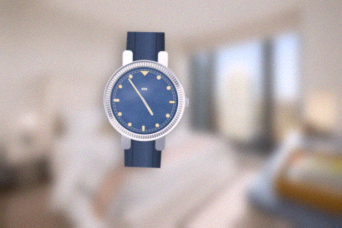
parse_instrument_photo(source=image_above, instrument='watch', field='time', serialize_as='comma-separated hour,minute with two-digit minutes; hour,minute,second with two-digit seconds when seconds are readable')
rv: 4,54
